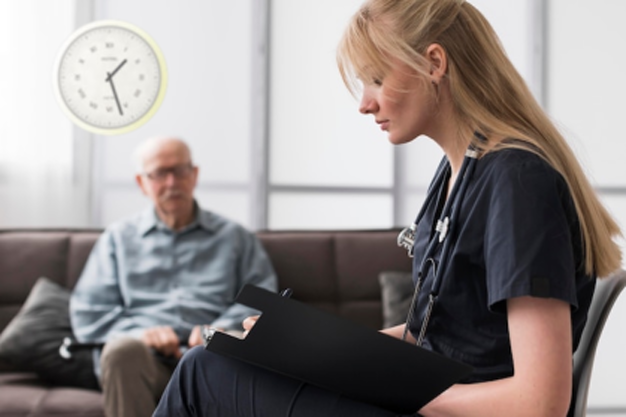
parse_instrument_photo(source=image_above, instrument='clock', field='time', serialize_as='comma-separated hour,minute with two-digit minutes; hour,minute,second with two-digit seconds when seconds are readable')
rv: 1,27
